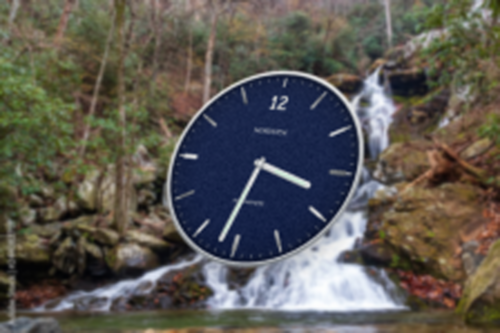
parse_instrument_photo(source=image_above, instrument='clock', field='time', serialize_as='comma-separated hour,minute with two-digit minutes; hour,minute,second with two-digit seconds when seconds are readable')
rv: 3,32
